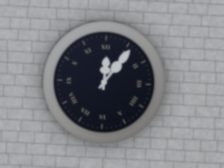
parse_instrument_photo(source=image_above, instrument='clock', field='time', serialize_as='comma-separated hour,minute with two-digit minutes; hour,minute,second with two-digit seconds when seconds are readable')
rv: 12,06
